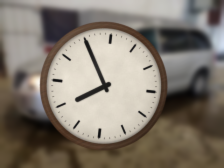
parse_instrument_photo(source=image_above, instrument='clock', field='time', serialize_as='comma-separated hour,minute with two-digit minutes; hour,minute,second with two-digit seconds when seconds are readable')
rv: 7,55
